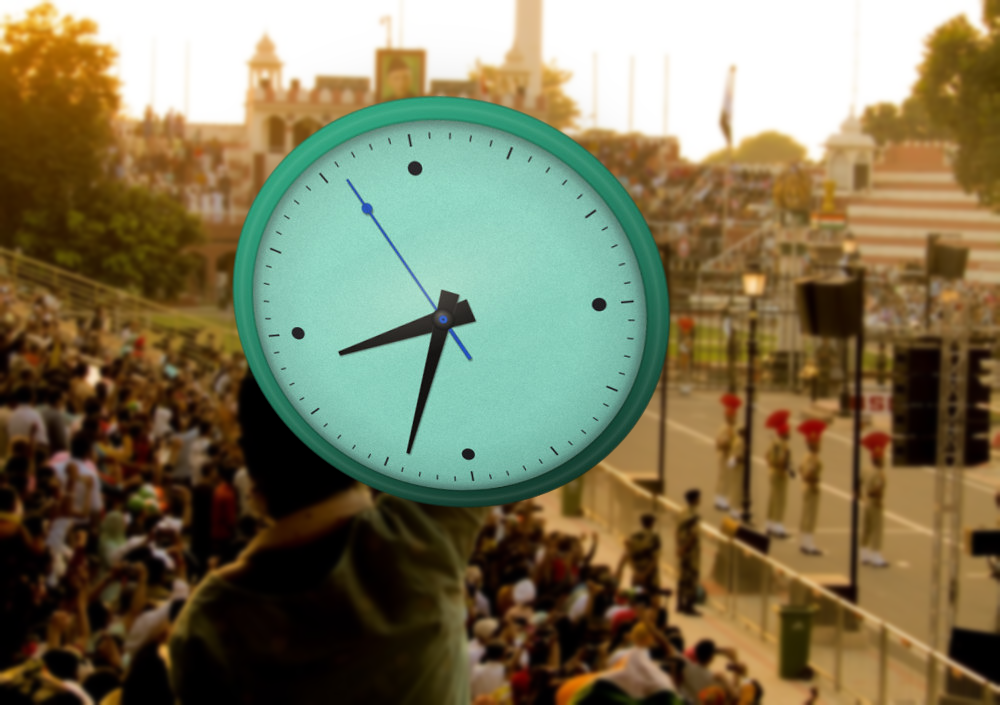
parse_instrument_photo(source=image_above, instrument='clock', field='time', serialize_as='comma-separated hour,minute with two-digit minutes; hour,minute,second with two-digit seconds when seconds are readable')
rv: 8,33,56
